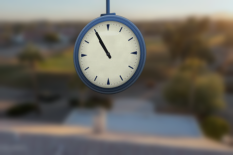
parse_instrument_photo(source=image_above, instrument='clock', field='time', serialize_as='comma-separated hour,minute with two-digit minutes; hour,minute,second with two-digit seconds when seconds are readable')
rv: 10,55
